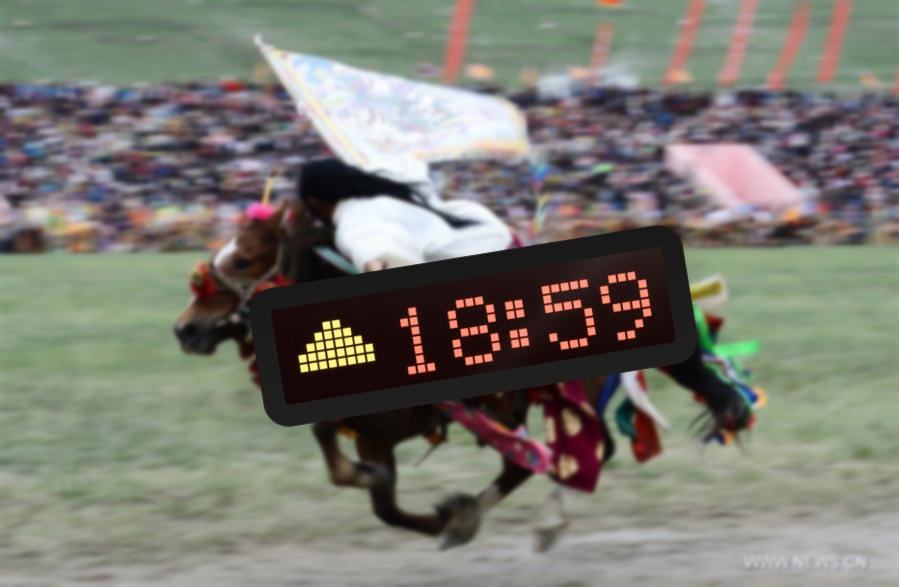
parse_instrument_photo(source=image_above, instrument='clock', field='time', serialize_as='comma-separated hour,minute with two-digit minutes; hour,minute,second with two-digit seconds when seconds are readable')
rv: 18,59
